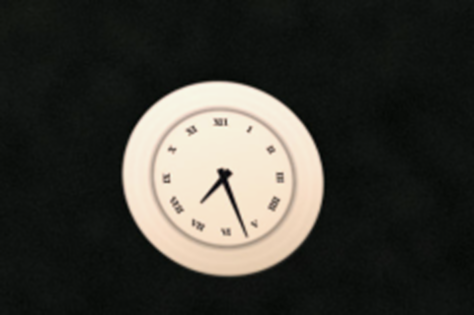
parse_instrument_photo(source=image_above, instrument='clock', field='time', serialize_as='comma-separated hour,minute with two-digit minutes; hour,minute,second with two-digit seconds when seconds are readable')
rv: 7,27
